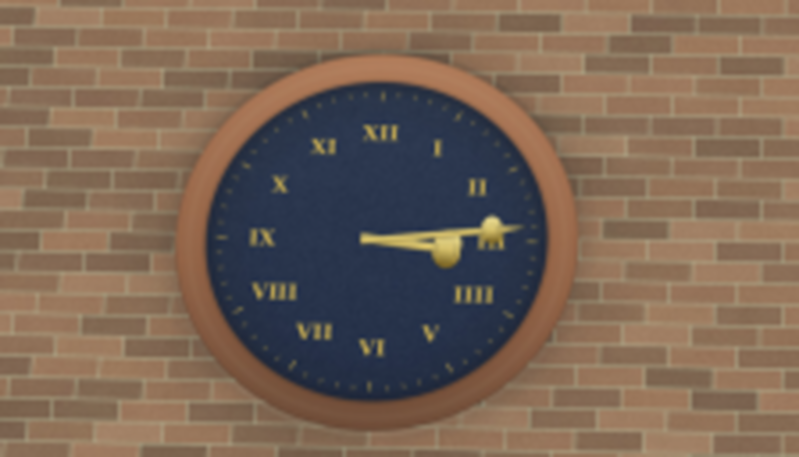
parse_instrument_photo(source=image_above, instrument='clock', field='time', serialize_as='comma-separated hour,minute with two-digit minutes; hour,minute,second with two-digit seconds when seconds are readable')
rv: 3,14
